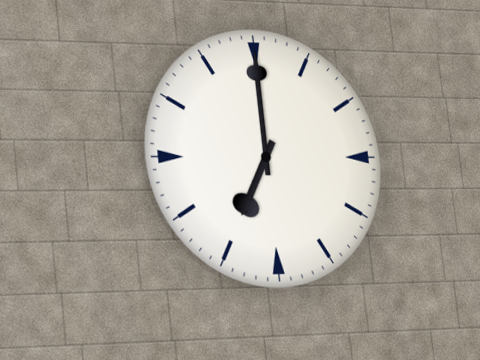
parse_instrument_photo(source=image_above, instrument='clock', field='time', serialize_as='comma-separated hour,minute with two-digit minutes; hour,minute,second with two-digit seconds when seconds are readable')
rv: 7,00
